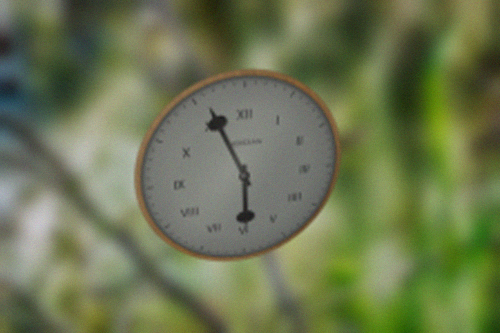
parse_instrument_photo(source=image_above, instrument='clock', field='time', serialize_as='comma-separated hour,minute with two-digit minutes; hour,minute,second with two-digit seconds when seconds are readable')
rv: 5,56
